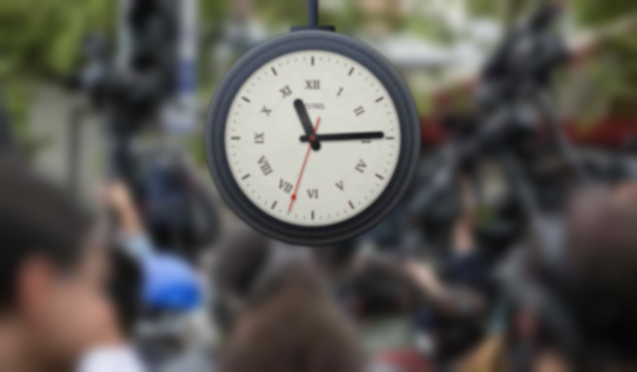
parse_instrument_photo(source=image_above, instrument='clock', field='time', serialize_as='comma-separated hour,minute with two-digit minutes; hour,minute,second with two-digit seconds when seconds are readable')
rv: 11,14,33
